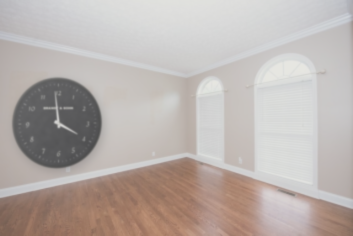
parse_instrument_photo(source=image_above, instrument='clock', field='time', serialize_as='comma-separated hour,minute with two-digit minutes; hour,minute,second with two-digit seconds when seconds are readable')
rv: 3,59
